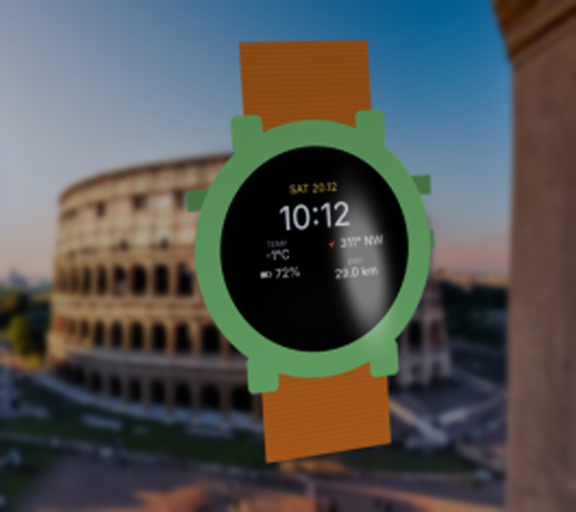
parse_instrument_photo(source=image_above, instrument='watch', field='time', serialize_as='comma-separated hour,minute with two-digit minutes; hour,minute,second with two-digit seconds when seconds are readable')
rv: 10,12
